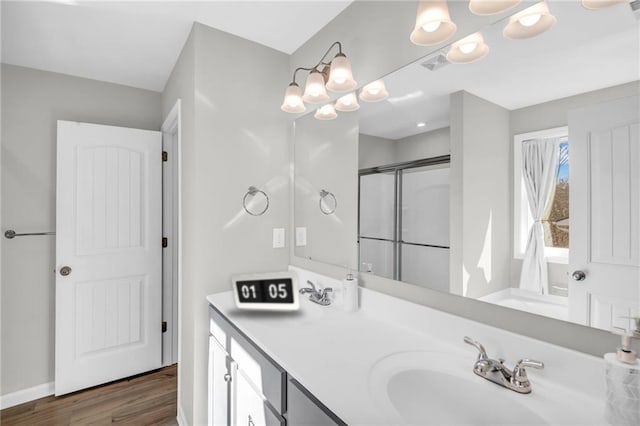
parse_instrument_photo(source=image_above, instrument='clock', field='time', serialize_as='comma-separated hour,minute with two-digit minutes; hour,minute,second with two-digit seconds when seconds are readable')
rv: 1,05
